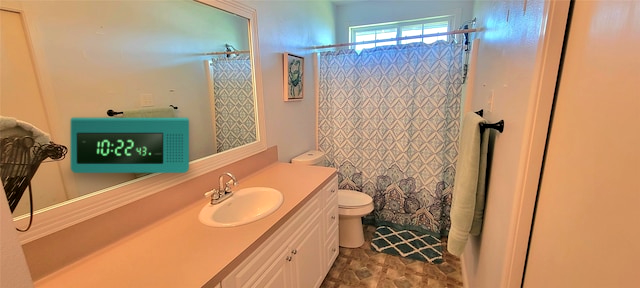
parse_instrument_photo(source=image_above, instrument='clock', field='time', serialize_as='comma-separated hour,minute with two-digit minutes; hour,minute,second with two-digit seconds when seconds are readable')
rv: 10,22
